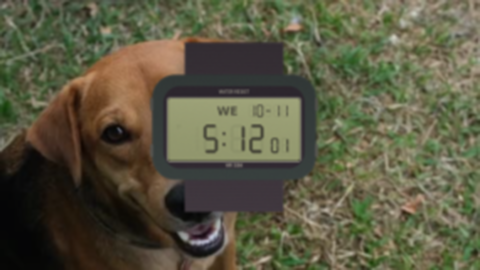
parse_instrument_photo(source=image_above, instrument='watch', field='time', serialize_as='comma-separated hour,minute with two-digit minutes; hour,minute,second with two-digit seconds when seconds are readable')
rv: 5,12,01
